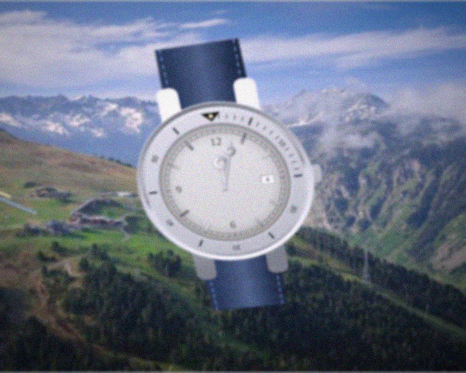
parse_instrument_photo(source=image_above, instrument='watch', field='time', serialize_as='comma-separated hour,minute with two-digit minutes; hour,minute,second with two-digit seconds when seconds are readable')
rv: 12,03
